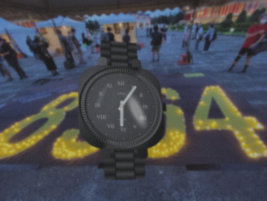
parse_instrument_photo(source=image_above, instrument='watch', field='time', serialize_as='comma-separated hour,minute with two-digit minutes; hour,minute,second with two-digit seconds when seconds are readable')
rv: 6,06
